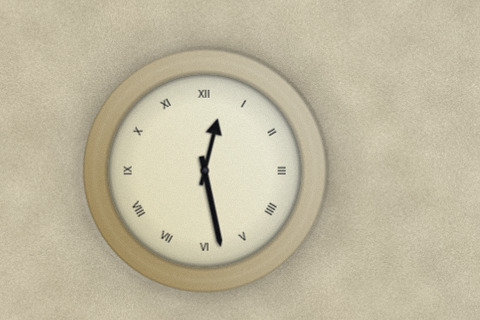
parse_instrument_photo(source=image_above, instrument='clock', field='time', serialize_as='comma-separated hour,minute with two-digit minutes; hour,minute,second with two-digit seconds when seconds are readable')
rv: 12,28
